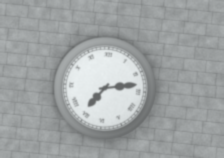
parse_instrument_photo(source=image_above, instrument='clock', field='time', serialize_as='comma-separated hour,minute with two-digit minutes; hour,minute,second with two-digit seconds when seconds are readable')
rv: 7,13
